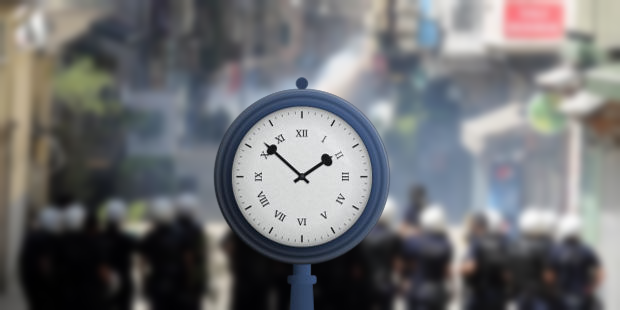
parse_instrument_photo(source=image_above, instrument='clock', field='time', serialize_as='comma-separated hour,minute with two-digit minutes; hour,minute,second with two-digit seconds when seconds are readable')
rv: 1,52
